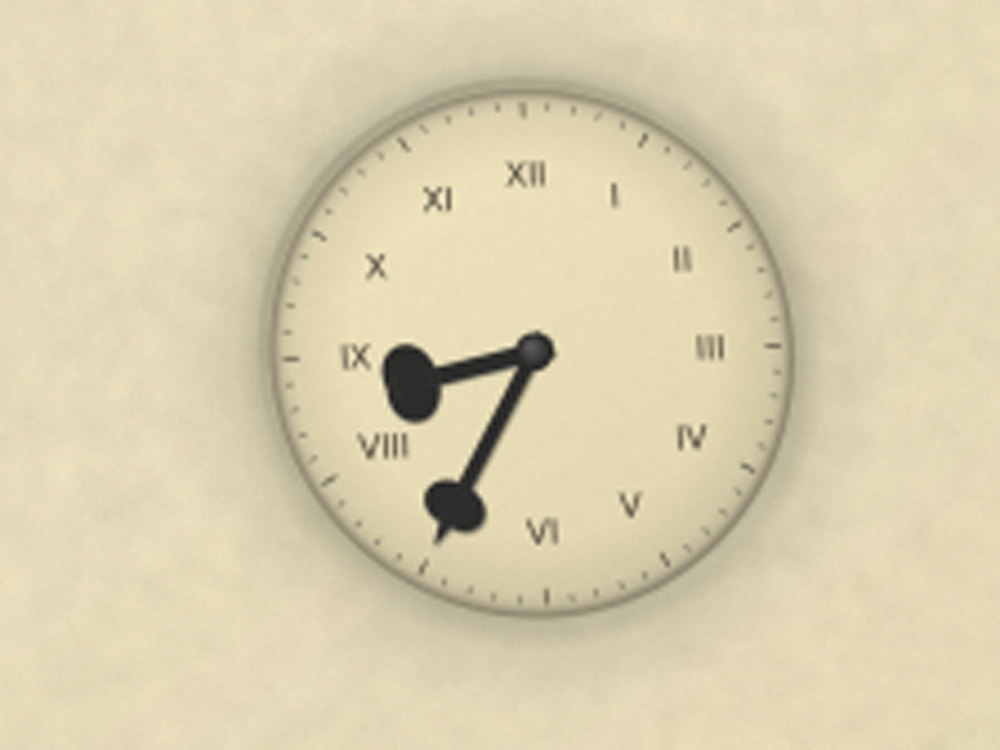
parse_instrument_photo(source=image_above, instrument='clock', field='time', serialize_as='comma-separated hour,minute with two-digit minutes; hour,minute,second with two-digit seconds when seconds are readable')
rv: 8,35
